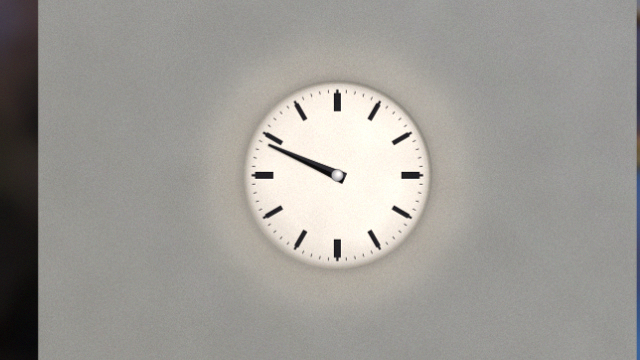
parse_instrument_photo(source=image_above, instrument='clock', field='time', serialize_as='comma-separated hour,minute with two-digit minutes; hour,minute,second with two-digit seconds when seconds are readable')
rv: 9,49
